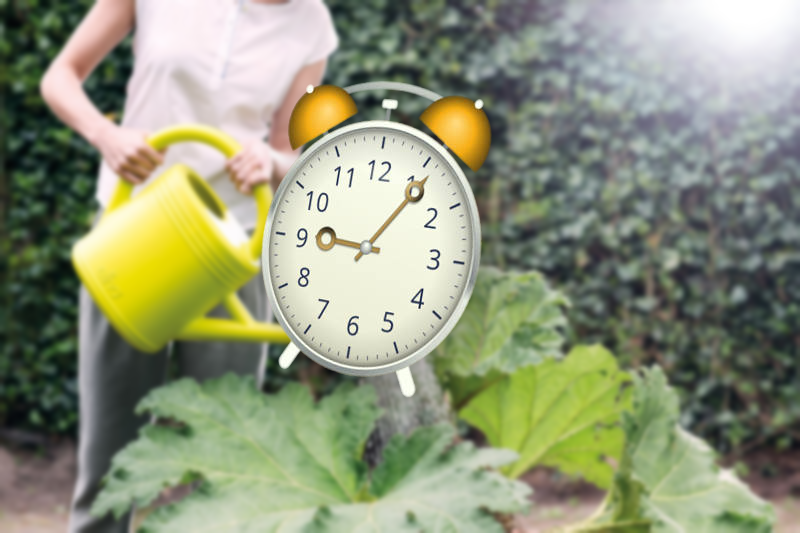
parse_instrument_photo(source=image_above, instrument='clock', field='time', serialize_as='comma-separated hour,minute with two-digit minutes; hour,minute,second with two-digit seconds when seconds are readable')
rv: 9,06
